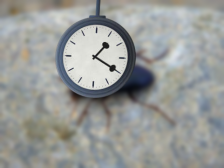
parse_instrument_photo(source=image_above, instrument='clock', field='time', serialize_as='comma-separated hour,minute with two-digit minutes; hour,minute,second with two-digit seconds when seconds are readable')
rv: 1,20
